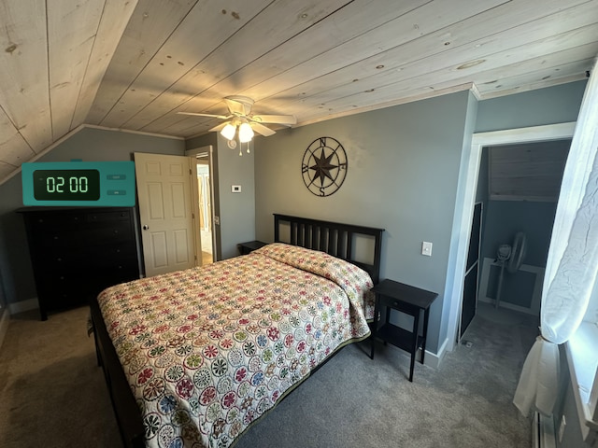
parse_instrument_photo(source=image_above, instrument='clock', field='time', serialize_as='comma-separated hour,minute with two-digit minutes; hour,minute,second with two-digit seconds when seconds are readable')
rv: 2,00
